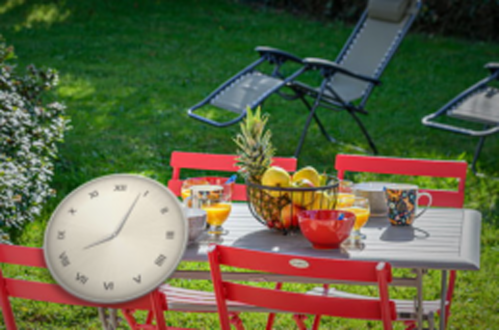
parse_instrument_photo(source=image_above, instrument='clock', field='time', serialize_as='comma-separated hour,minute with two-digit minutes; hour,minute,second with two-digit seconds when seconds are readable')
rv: 8,04
